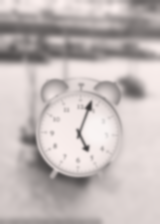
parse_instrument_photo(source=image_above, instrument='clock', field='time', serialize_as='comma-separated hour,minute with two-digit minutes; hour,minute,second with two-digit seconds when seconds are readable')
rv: 5,03
